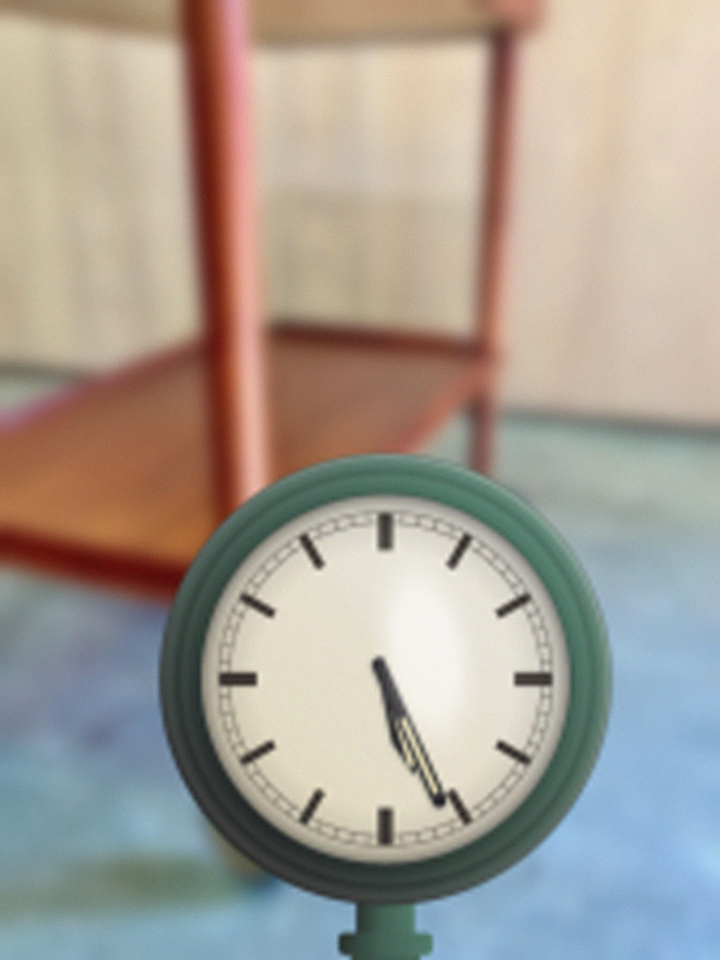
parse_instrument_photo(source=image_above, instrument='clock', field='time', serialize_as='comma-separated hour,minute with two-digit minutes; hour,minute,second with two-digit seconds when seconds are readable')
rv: 5,26
